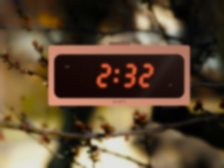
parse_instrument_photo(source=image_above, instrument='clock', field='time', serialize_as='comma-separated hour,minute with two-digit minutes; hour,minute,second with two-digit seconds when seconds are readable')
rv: 2,32
